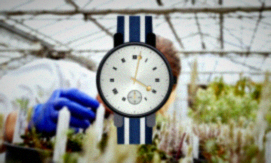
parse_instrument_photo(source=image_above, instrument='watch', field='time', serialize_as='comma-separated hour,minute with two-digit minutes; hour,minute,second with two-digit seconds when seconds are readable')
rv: 4,02
